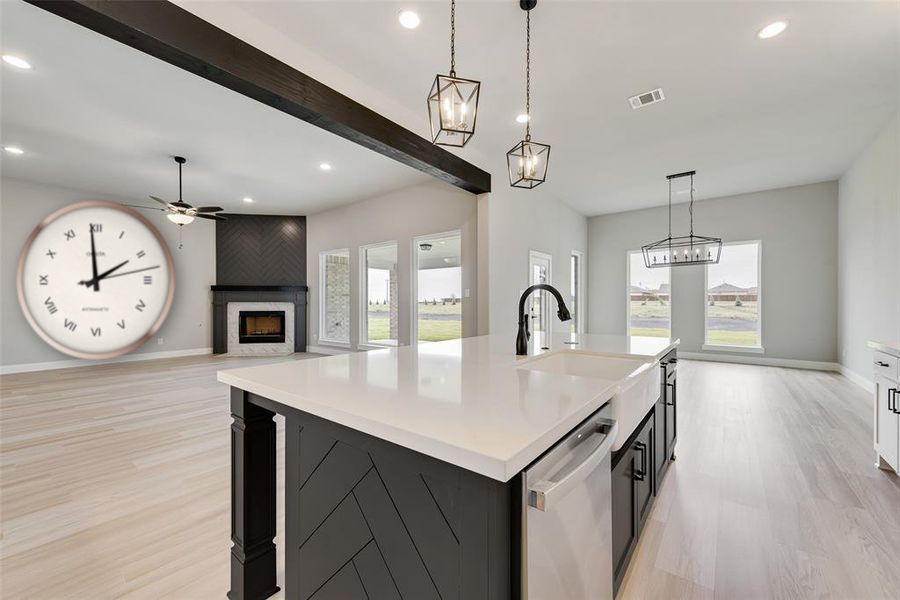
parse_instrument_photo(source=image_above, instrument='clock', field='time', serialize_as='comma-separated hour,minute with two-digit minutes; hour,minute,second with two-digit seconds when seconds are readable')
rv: 1,59,13
